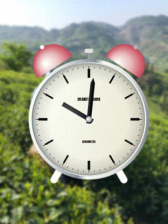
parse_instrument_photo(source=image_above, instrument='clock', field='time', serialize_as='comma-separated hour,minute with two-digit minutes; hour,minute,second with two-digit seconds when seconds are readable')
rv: 10,01
